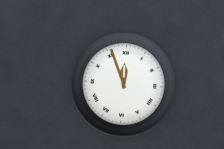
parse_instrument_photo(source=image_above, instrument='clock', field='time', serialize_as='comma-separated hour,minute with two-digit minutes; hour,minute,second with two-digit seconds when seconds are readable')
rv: 11,56
